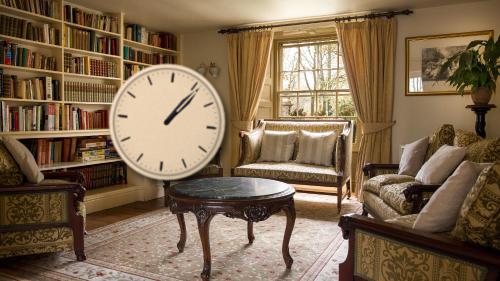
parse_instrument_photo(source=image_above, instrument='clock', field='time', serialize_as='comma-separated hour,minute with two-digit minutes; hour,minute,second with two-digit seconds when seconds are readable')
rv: 1,06
